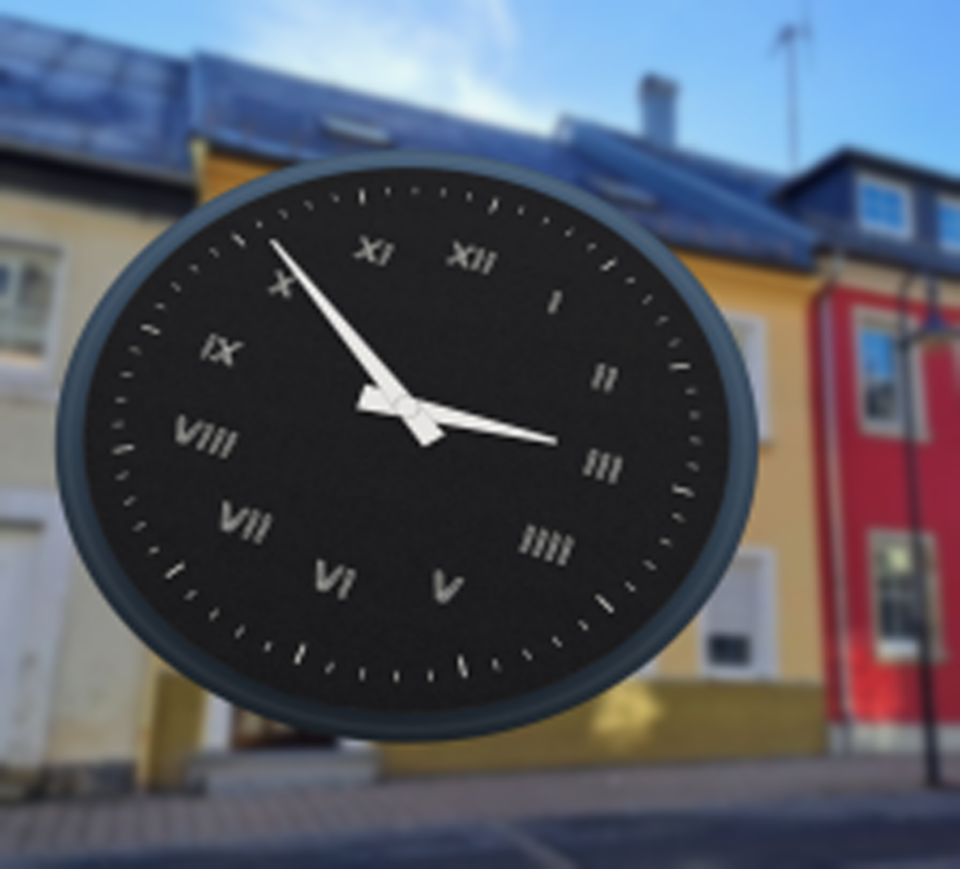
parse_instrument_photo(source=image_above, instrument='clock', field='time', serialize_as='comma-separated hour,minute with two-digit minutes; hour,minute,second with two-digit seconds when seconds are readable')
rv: 2,51
